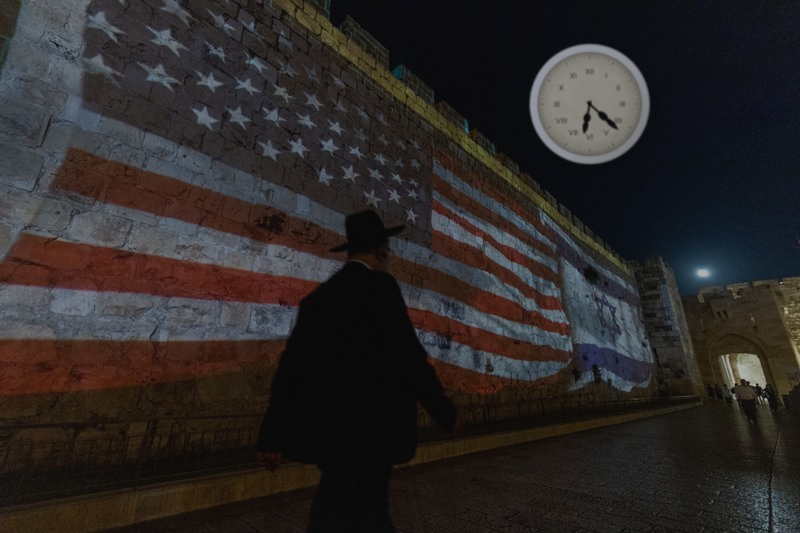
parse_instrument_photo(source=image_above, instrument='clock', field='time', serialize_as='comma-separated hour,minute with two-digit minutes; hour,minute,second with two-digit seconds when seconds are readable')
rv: 6,22
